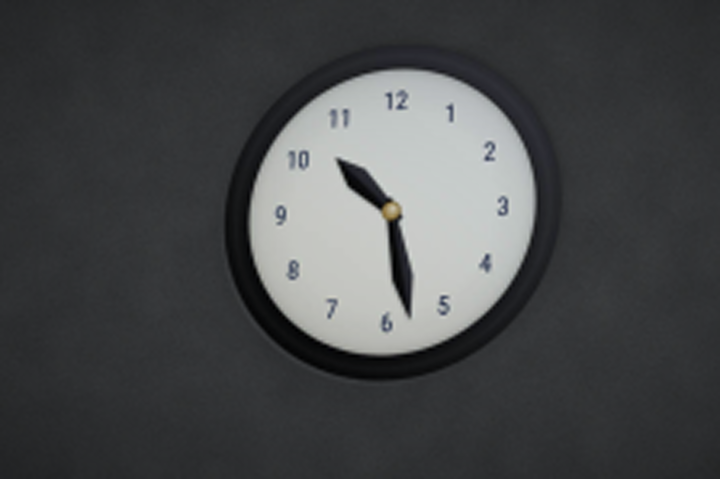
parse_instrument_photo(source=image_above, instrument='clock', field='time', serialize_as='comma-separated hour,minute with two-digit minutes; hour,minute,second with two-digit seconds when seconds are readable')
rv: 10,28
